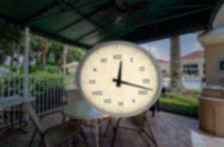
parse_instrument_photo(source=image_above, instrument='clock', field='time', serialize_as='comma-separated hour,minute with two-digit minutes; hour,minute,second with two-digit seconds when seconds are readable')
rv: 12,18
